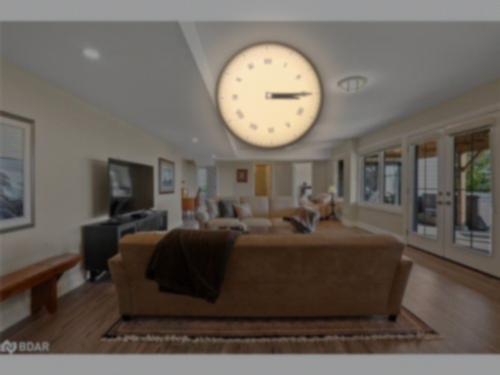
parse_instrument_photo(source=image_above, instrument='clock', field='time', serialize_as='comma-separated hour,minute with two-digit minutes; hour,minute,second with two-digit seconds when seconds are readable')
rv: 3,15
